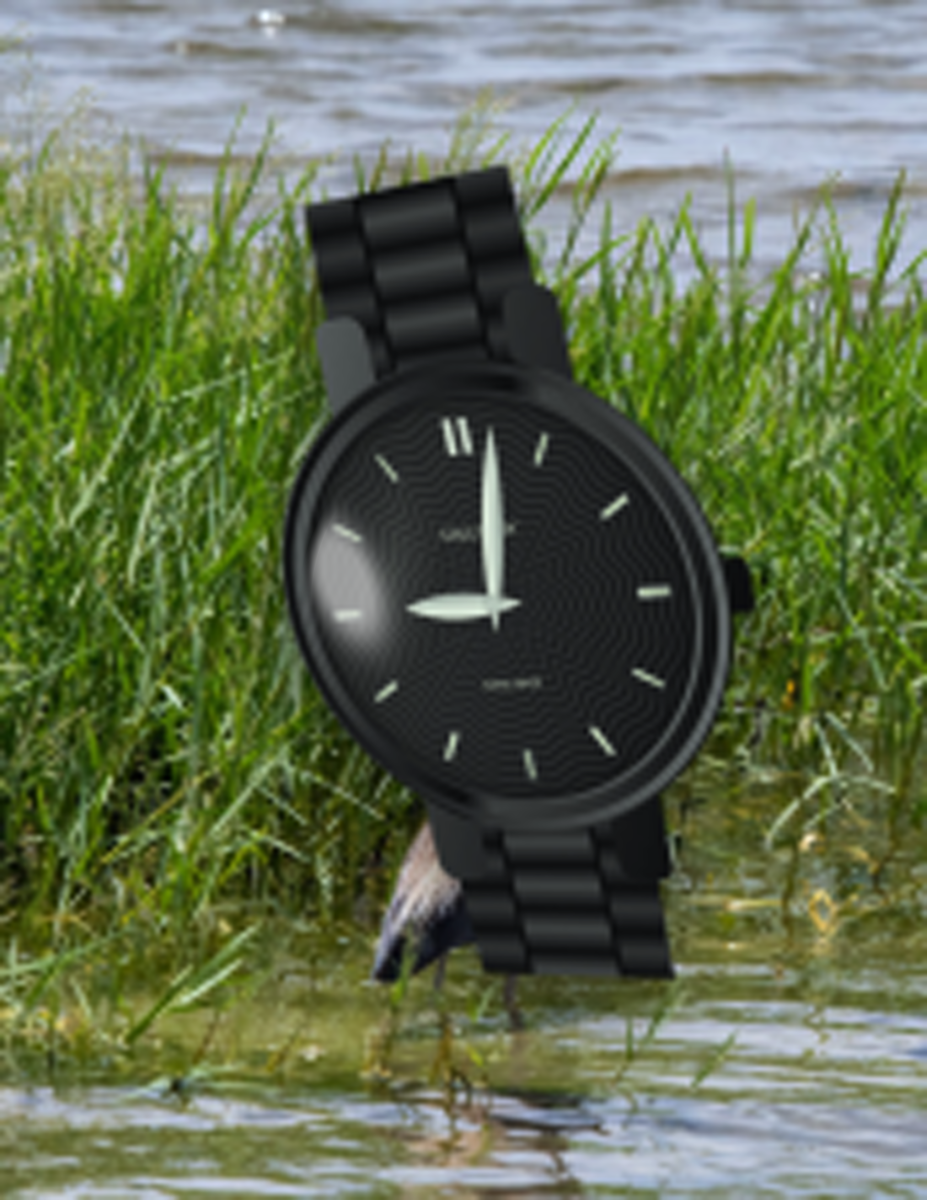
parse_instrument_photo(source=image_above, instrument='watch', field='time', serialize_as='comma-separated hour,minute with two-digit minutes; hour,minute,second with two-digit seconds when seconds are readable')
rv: 9,02
